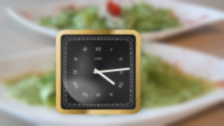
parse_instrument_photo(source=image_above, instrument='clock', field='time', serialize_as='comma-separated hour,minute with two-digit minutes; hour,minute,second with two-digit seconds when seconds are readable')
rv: 4,14
